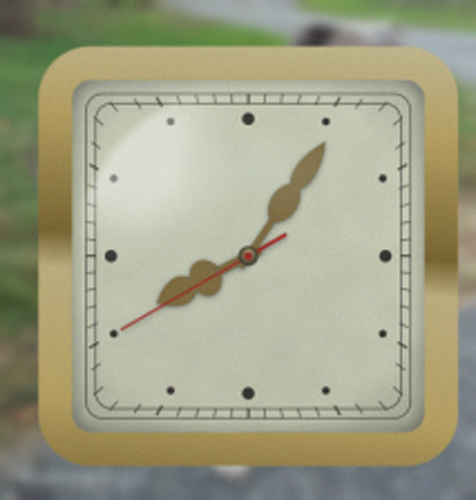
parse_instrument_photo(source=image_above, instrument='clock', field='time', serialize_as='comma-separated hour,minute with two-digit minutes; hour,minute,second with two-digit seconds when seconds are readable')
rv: 8,05,40
